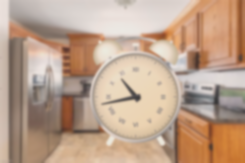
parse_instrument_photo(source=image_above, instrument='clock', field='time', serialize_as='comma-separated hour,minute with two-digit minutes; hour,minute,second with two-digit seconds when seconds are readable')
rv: 10,43
